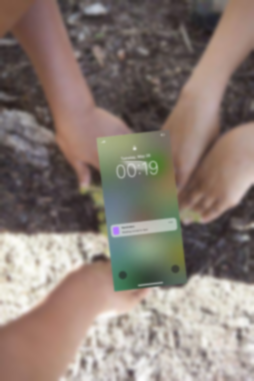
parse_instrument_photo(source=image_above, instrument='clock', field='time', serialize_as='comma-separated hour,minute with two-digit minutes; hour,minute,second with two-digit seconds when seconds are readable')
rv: 0,19
